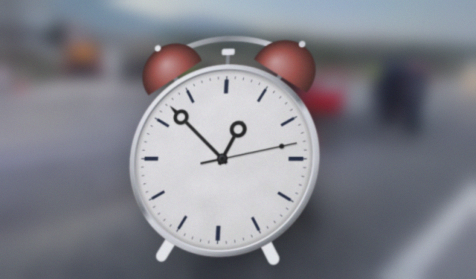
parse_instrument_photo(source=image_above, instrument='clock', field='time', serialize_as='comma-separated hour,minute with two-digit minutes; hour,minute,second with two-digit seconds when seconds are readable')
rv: 12,52,13
